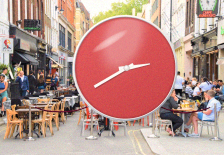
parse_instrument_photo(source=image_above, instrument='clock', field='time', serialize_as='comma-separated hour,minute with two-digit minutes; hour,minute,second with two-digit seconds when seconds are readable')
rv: 2,40
